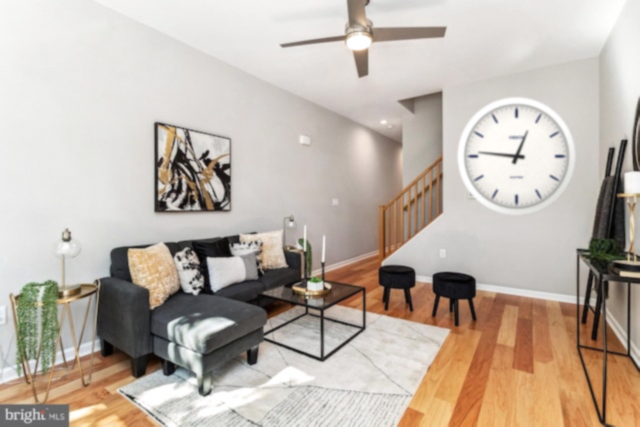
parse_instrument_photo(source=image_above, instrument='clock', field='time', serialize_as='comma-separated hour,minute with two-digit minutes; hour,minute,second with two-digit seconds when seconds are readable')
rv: 12,46
